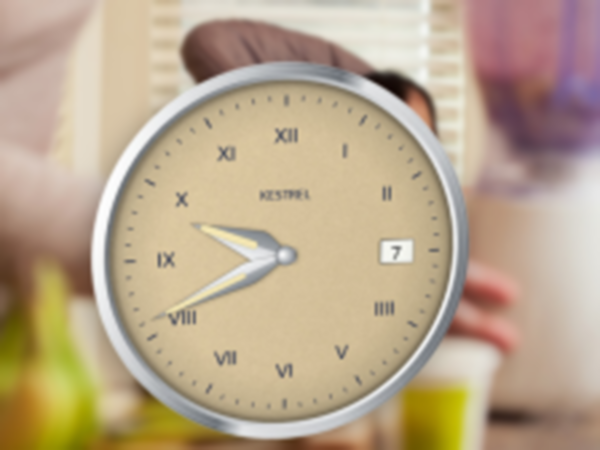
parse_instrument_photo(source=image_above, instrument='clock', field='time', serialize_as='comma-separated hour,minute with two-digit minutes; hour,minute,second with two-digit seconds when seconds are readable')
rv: 9,41
